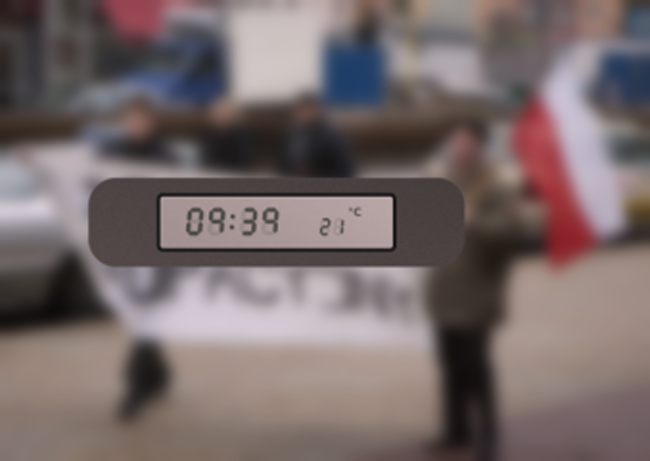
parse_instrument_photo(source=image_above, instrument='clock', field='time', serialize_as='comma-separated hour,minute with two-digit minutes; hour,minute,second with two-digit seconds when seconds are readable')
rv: 9,39
